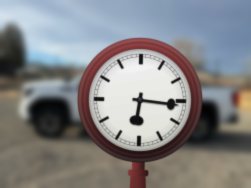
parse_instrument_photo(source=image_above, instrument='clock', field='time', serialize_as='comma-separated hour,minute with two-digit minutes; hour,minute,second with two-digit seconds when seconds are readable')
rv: 6,16
